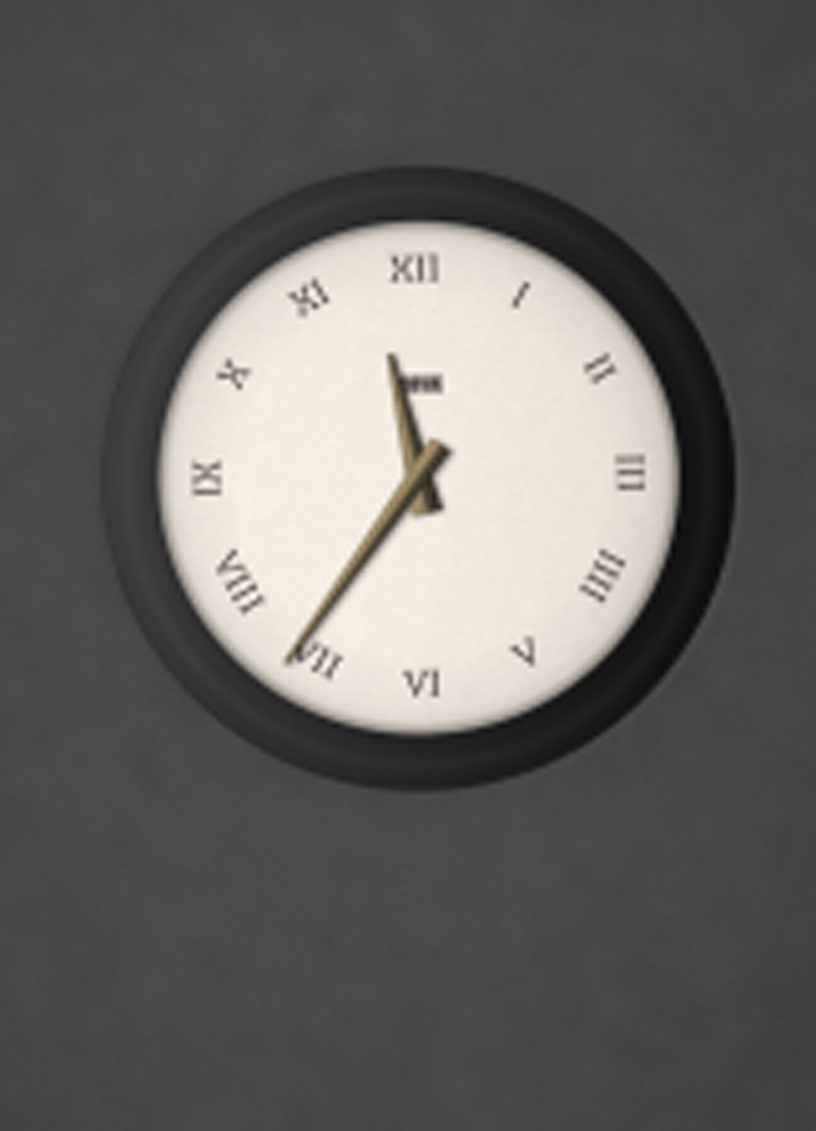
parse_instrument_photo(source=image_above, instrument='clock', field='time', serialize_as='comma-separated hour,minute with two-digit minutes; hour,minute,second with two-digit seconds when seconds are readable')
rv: 11,36
